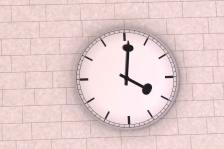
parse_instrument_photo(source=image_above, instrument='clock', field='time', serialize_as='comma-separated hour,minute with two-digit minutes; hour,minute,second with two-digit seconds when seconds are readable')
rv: 4,01
